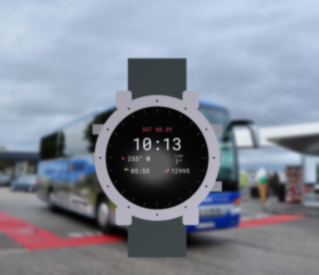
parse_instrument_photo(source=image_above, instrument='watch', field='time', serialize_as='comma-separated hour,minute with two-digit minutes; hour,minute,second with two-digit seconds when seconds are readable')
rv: 10,13
